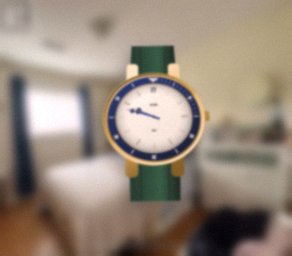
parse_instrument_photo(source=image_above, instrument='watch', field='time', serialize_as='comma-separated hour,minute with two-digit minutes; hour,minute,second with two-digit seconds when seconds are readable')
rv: 9,48
